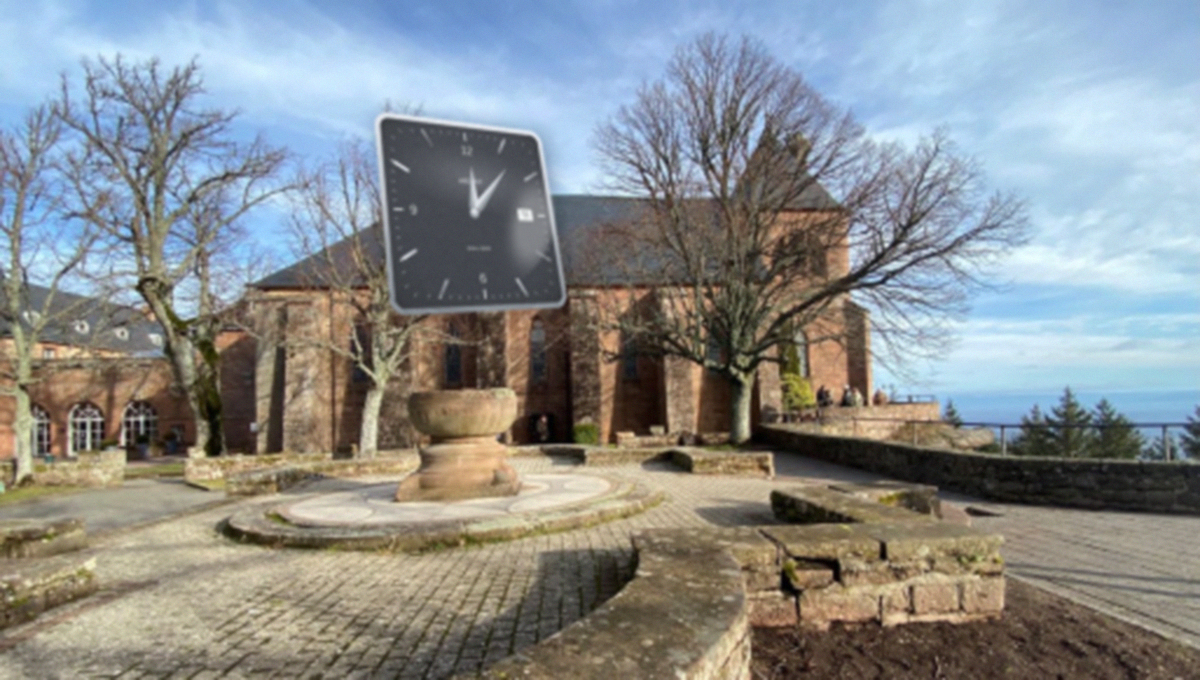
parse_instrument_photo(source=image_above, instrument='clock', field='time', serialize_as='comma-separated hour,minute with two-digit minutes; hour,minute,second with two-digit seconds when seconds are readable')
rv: 12,07
